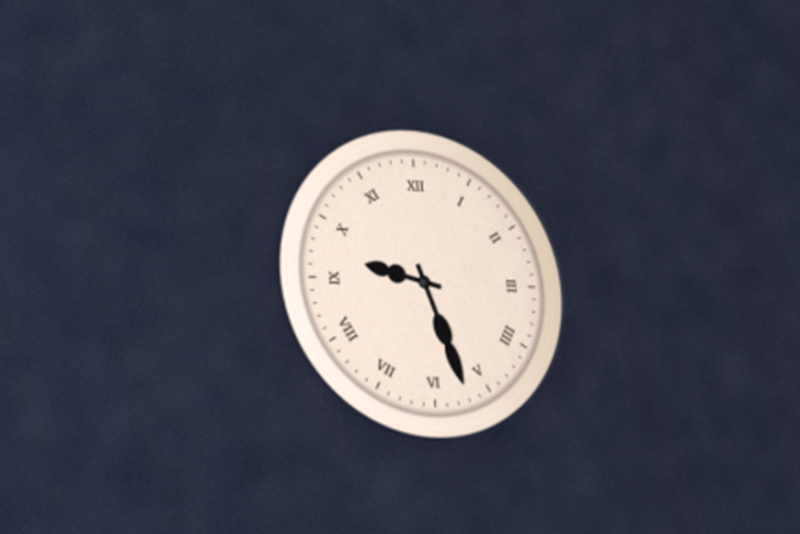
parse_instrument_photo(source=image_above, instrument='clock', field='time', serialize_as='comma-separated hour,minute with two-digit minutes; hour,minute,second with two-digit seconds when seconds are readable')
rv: 9,27
